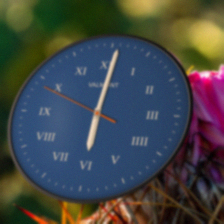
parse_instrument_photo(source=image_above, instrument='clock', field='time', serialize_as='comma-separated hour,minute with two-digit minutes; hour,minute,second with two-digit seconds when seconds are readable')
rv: 6,00,49
